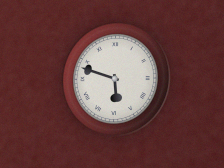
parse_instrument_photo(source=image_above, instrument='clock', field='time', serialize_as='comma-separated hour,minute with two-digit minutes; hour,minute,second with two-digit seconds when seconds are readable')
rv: 5,48
